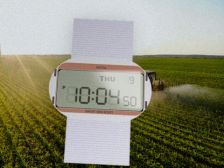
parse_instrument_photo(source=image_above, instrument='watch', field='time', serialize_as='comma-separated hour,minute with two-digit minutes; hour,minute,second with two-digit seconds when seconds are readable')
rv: 10,04,50
